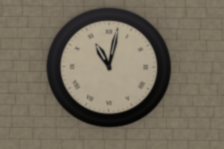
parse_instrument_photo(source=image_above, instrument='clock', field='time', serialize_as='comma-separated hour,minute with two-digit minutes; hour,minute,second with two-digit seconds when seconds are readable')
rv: 11,02
